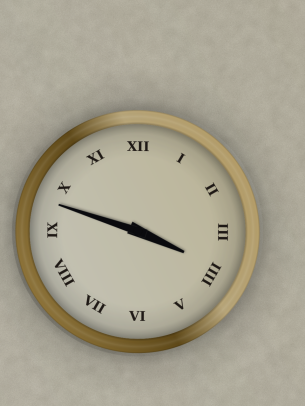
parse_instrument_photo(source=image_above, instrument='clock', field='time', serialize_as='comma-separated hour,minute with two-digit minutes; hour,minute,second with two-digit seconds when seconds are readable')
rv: 3,48
